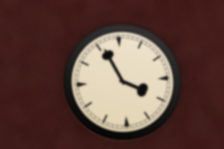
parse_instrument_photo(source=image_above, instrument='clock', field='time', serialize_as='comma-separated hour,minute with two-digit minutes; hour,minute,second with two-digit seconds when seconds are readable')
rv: 3,56
